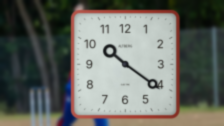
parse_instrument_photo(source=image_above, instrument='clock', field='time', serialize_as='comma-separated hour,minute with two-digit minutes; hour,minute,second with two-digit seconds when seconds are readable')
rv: 10,21
